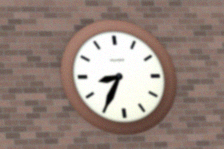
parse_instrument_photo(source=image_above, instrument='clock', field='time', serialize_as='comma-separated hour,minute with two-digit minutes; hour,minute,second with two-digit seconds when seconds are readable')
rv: 8,35
